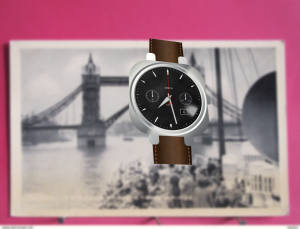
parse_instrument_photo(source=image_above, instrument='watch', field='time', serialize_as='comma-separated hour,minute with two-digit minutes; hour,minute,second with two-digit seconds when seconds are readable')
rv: 7,28
